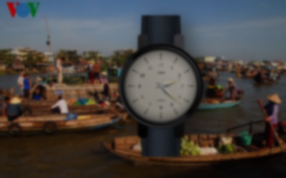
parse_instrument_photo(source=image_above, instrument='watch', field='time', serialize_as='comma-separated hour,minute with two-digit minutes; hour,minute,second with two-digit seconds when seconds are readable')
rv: 2,22
